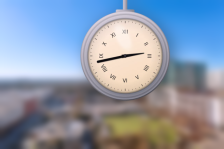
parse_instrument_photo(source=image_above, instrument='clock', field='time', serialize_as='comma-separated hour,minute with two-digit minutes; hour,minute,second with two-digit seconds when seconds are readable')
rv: 2,43
